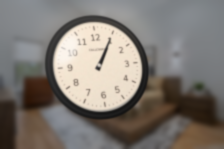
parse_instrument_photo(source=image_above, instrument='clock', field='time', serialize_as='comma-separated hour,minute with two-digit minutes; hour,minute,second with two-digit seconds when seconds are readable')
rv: 1,05
